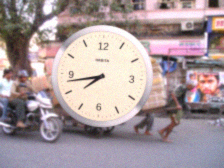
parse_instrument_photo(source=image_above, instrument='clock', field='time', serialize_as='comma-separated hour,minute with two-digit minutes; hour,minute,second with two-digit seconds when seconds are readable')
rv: 7,43
